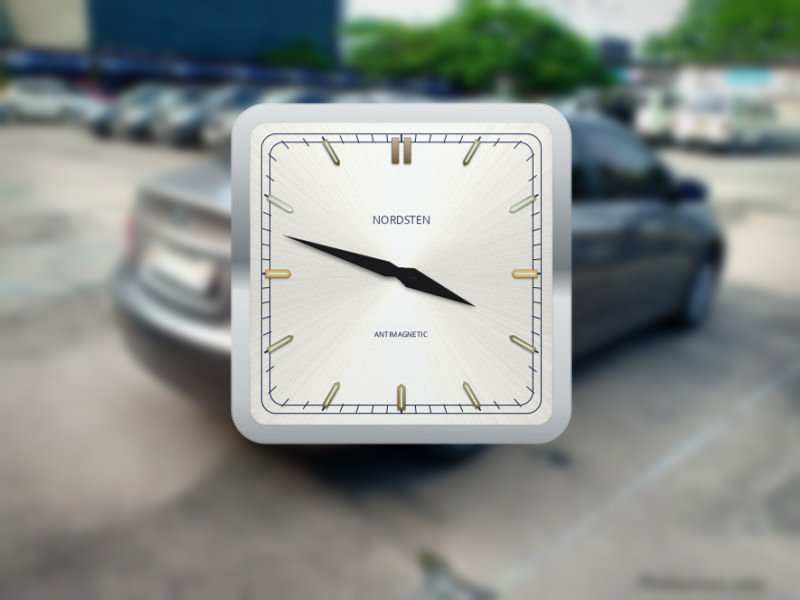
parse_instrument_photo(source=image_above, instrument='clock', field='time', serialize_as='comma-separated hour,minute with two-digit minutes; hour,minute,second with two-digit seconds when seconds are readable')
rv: 3,48
